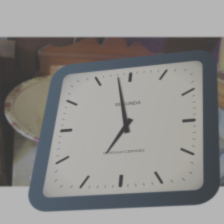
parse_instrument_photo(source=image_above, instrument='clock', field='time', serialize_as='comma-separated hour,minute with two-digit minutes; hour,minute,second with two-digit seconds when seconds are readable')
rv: 6,58
